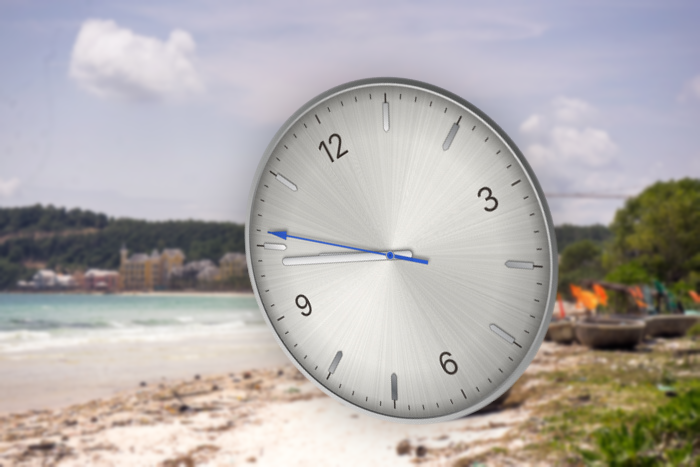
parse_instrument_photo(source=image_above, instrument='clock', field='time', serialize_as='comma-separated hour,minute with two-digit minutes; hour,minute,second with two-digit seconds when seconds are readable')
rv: 9,48,51
